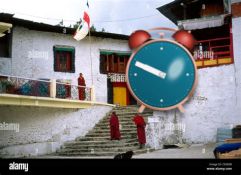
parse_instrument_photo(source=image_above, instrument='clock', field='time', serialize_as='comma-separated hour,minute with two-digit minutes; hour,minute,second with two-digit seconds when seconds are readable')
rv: 9,49
